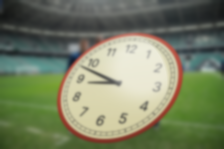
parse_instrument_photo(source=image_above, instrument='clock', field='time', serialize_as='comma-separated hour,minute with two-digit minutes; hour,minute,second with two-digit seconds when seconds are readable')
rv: 8,48
